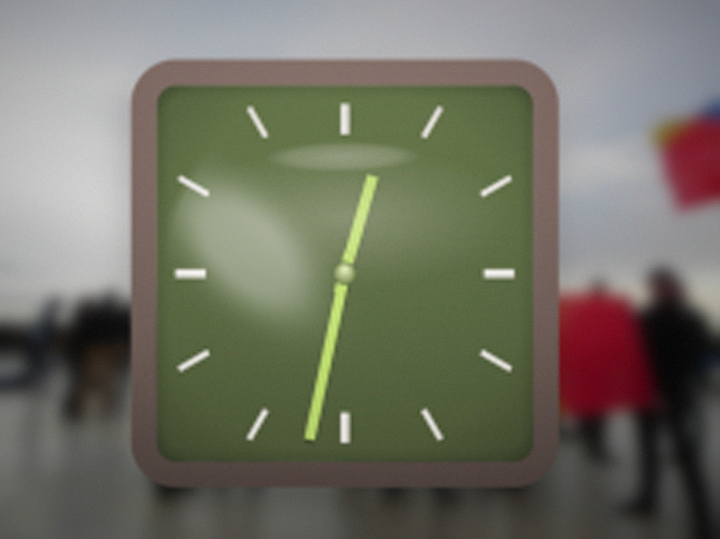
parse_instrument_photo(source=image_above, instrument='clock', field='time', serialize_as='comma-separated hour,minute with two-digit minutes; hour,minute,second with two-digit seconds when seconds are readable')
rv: 12,32
